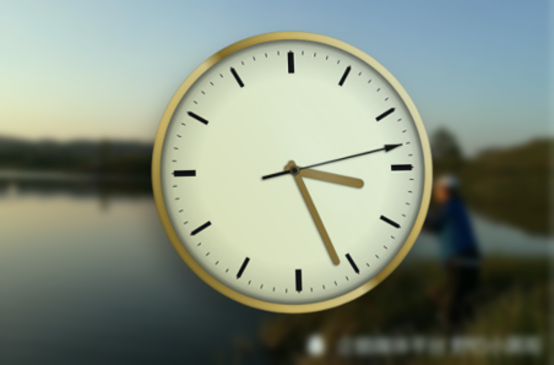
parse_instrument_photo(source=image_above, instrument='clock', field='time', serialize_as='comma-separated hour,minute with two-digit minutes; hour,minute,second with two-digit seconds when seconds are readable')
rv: 3,26,13
